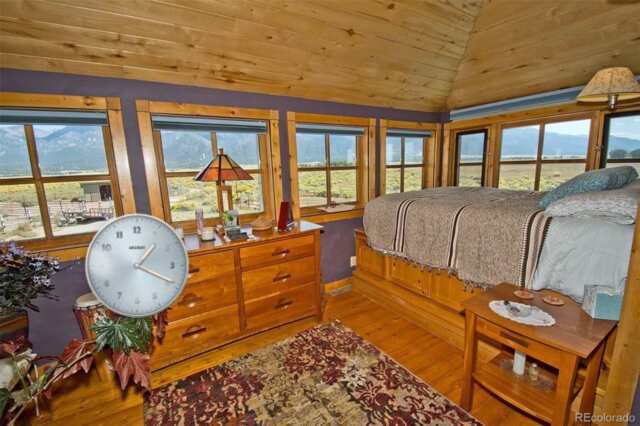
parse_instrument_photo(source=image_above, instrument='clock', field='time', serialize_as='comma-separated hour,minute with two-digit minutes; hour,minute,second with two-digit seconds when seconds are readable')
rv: 1,19
